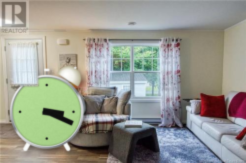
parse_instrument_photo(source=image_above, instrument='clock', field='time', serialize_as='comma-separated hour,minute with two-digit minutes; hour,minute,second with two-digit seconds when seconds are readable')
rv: 3,19
